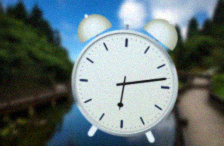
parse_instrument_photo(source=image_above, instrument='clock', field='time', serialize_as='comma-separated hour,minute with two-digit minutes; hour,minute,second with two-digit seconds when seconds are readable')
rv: 6,13
